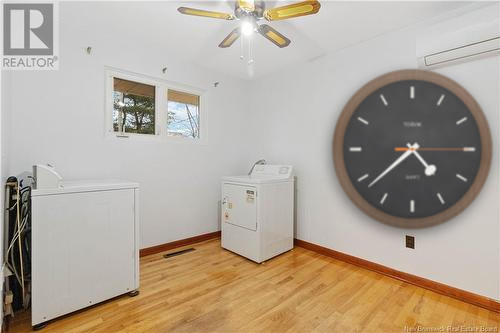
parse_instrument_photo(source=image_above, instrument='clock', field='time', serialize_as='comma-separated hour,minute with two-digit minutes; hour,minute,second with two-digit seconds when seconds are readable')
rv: 4,38,15
